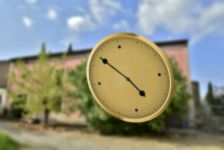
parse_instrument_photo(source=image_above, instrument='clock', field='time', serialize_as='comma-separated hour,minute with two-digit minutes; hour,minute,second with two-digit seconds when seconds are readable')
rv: 4,53
